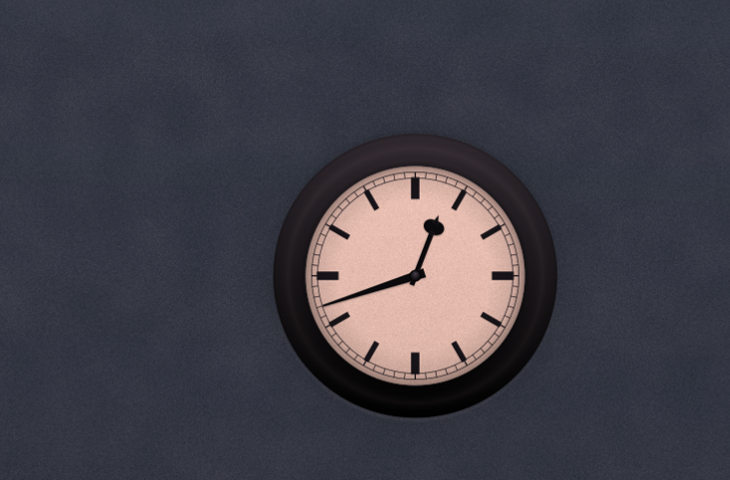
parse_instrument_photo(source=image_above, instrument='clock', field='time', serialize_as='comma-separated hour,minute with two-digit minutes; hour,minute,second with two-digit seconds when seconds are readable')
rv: 12,42
